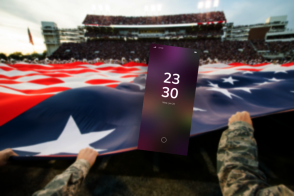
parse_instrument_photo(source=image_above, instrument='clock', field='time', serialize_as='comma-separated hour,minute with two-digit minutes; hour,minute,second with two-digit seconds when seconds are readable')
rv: 23,30
